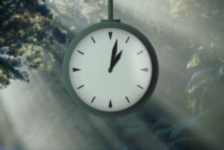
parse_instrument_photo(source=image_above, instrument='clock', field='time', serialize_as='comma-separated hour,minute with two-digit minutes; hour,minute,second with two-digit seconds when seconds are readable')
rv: 1,02
